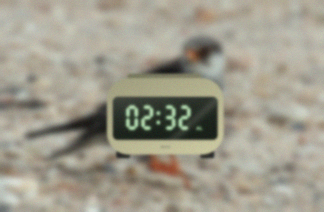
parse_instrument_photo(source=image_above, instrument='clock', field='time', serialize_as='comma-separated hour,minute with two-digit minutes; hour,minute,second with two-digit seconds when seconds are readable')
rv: 2,32
